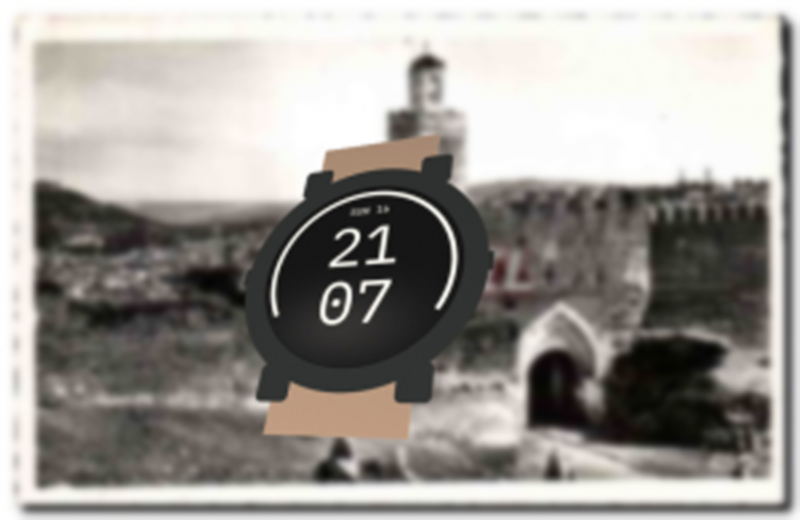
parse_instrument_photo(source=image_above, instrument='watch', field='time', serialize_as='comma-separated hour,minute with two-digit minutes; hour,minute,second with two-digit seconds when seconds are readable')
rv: 21,07
